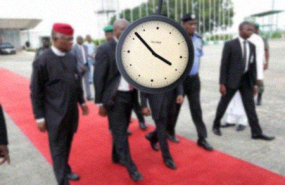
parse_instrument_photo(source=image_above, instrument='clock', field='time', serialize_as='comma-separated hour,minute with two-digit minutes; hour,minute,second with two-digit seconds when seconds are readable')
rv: 3,52
